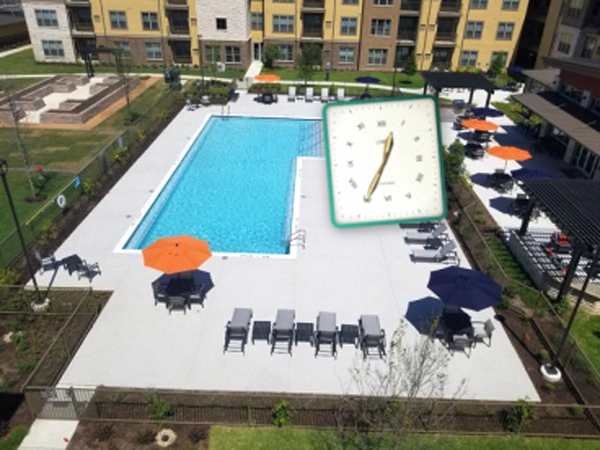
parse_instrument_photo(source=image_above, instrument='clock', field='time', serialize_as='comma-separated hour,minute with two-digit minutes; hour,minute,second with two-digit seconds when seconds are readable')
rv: 12,35
